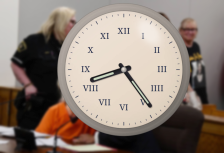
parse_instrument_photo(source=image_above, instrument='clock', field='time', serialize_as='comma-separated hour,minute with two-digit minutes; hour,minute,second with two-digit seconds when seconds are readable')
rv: 8,24
